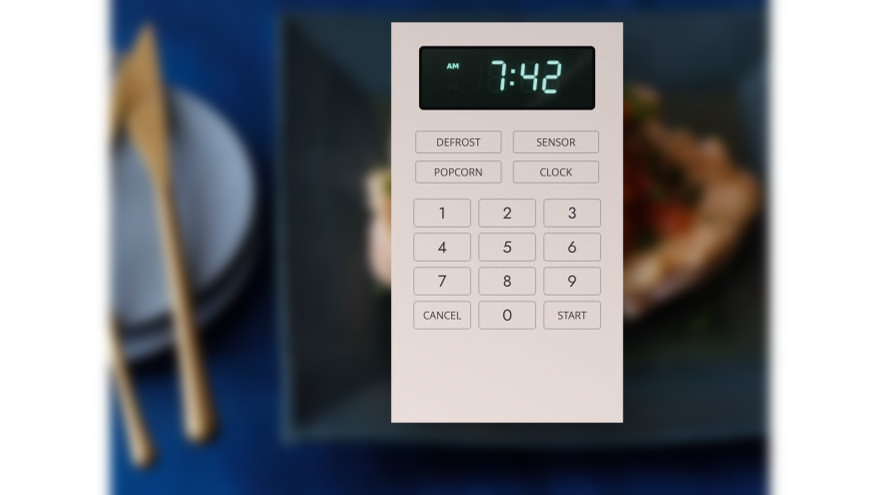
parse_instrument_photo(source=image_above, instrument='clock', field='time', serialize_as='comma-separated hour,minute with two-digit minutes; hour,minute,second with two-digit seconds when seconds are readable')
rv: 7,42
